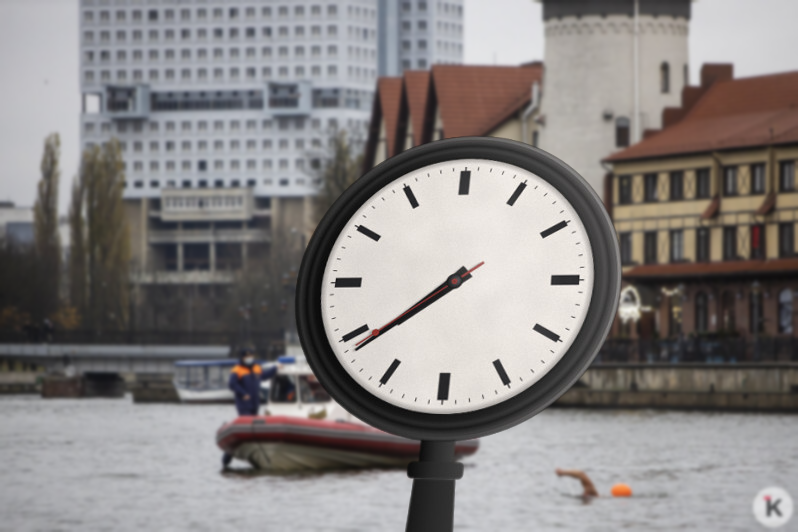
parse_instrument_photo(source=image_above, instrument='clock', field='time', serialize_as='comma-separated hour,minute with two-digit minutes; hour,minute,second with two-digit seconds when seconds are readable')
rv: 7,38,39
